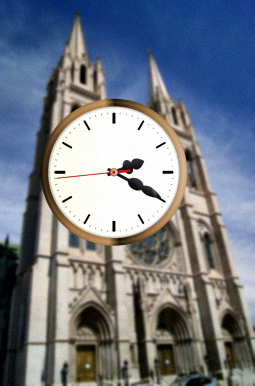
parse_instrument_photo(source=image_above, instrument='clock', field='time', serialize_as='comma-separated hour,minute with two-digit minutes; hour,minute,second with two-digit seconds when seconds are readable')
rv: 2,19,44
